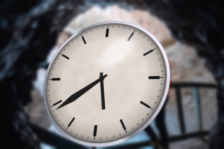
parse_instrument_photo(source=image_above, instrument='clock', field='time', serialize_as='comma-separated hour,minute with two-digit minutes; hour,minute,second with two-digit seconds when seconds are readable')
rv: 5,39
